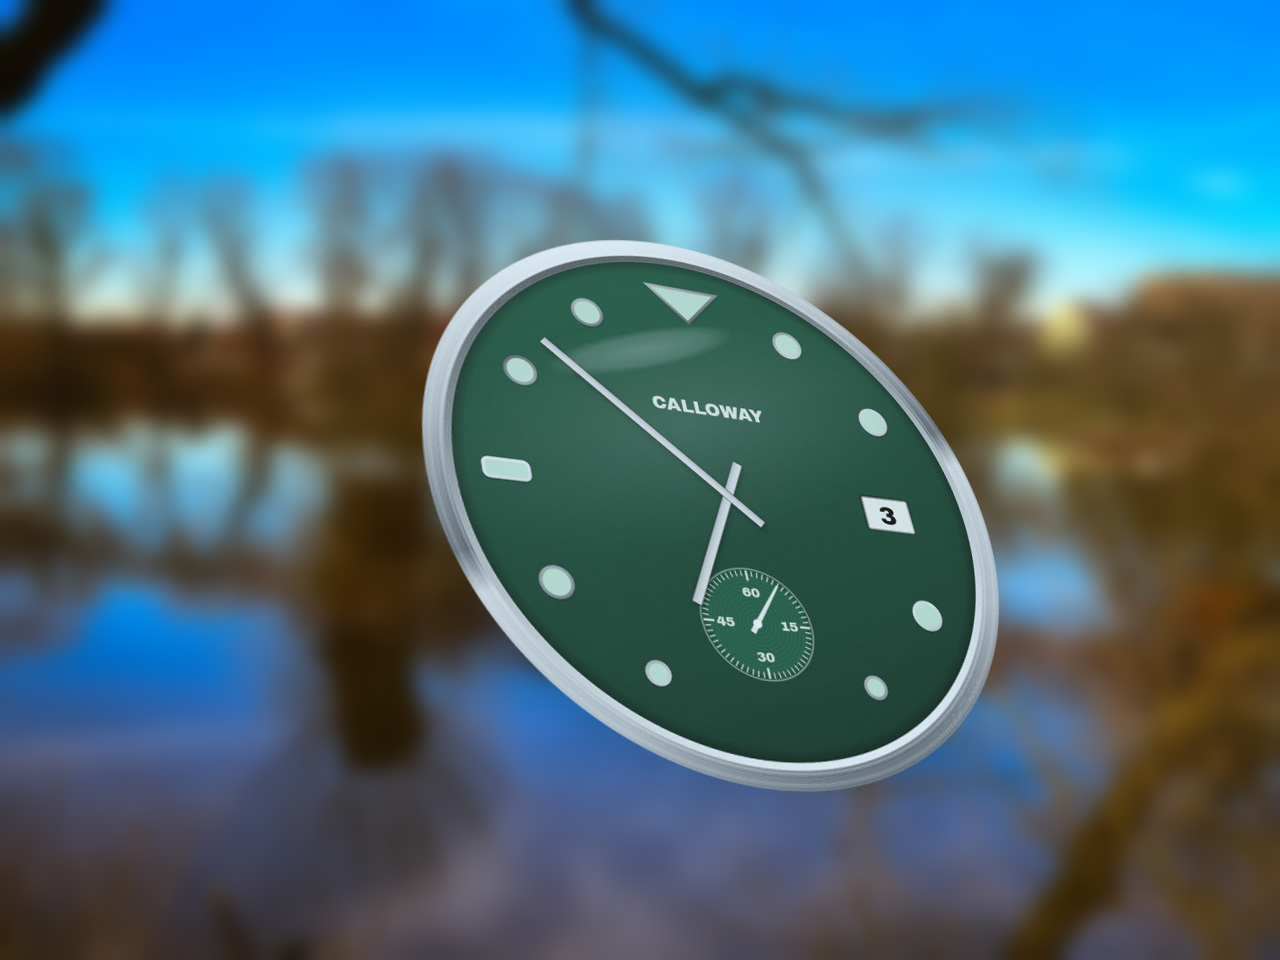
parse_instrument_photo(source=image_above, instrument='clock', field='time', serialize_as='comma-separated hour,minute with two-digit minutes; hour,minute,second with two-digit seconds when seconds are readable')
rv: 6,52,06
